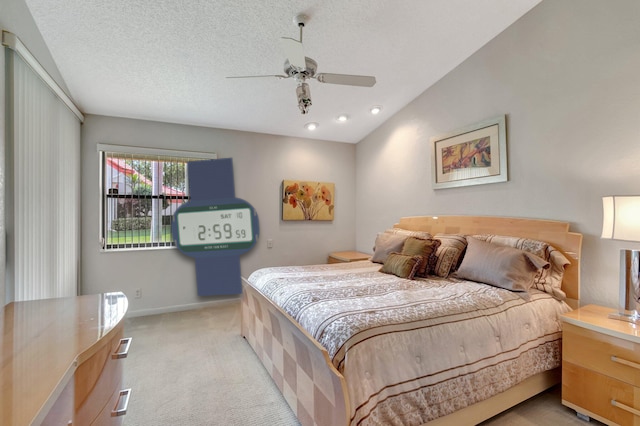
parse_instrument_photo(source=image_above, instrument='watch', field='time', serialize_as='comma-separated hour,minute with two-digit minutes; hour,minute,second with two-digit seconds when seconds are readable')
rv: 2,59
